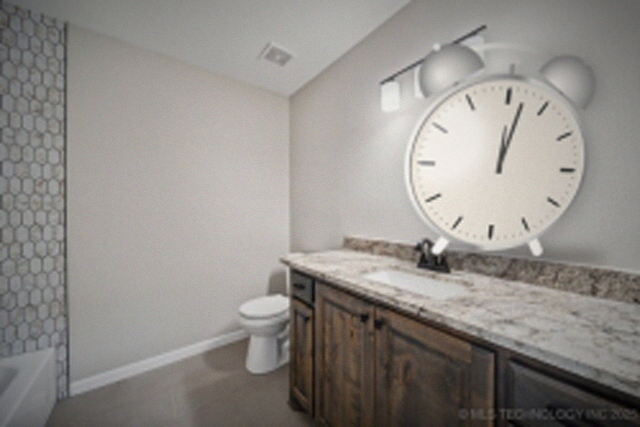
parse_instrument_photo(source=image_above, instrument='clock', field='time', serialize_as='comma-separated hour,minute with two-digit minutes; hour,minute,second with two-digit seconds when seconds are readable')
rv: 12,02
